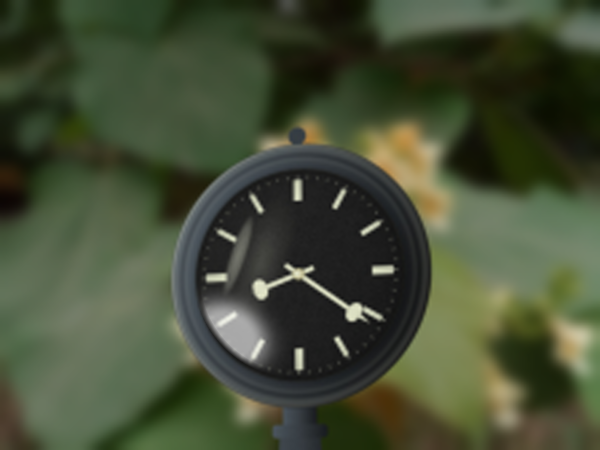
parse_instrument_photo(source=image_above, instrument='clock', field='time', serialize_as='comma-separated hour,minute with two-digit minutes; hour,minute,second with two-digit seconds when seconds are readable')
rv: 8,21
